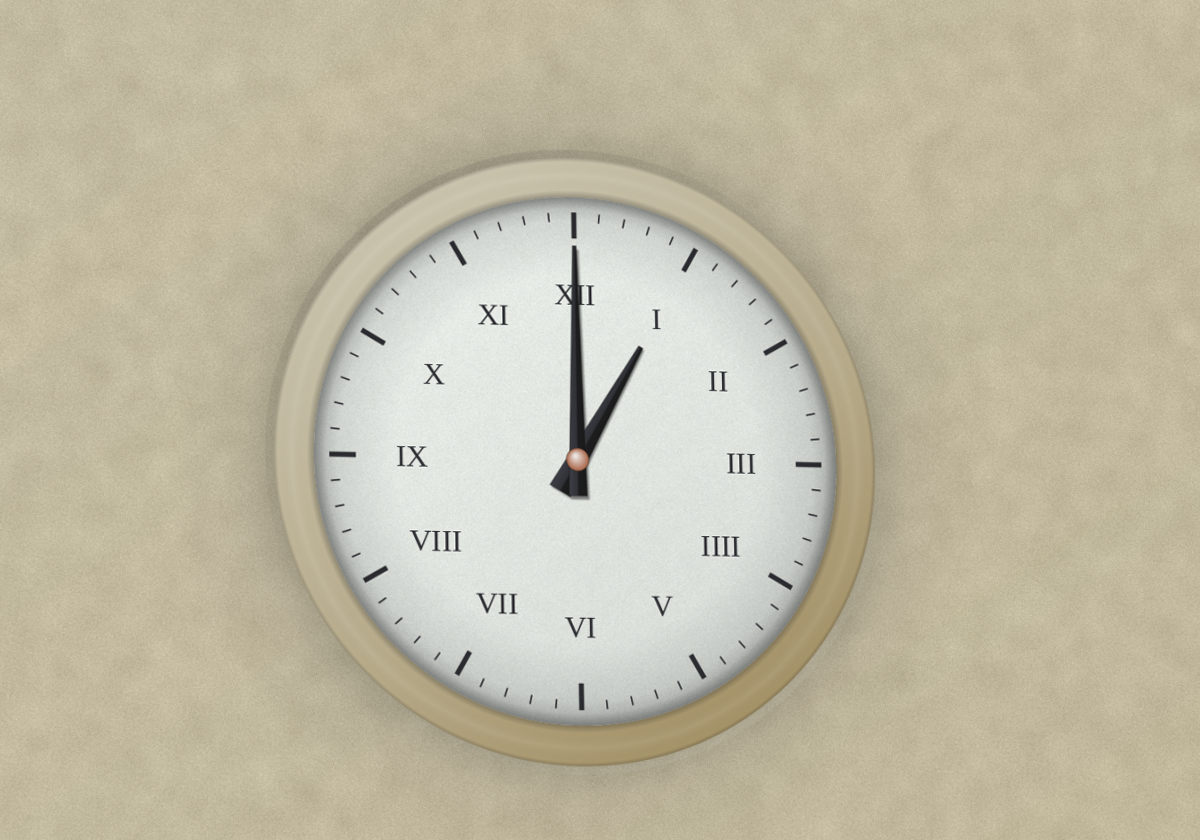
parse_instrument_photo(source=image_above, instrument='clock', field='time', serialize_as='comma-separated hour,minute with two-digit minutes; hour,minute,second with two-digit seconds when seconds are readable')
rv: 1,00
